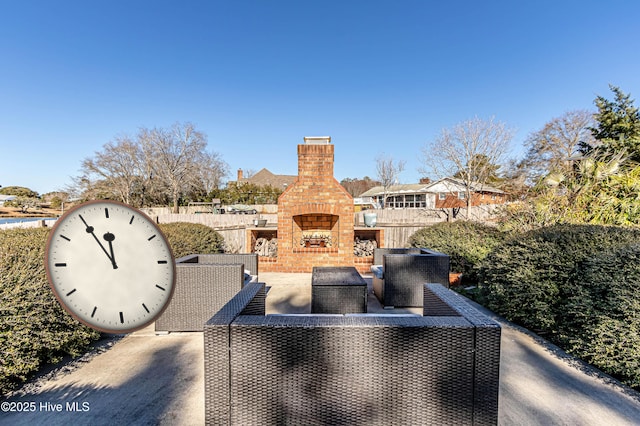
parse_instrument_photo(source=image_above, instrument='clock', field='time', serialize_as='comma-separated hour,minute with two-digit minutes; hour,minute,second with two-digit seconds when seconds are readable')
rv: 11,55
